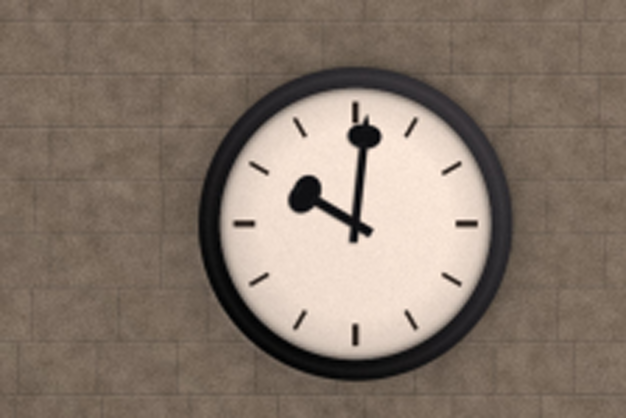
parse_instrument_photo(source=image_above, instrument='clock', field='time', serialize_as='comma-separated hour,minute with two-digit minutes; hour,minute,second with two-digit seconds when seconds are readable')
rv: 10,01
